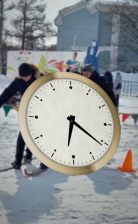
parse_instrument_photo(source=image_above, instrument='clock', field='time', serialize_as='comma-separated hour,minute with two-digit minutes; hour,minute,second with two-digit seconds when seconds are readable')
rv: 6,21
